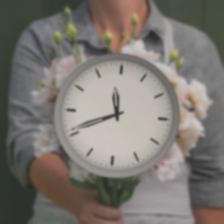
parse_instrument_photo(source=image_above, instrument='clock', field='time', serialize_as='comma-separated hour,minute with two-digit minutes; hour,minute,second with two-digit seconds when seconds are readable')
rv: 11,41
